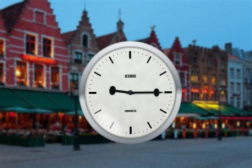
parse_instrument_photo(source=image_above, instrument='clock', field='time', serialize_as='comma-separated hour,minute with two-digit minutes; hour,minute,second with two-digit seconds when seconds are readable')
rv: 9,15
